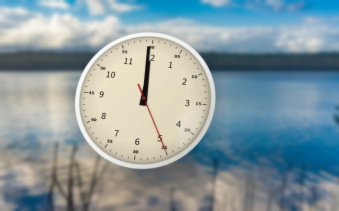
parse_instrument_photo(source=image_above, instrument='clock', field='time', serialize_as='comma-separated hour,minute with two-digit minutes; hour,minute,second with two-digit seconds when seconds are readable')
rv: 11,59,25
